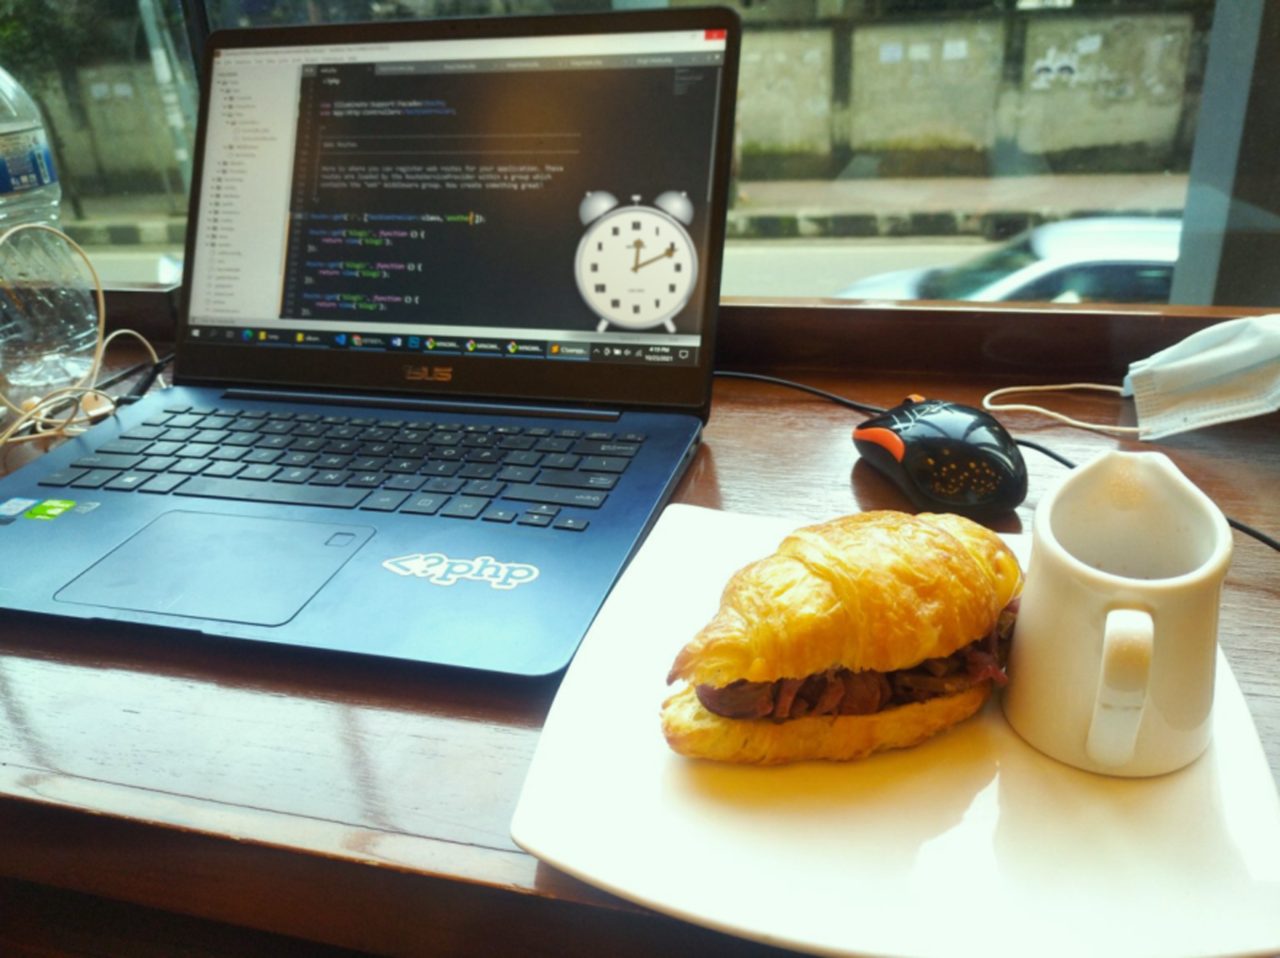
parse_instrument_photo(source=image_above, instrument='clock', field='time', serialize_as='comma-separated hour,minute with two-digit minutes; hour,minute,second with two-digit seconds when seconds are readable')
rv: 12,11
